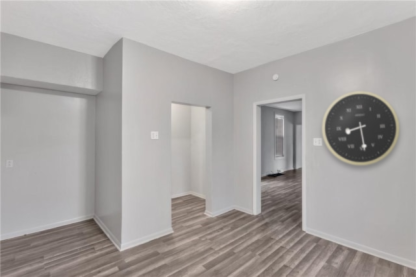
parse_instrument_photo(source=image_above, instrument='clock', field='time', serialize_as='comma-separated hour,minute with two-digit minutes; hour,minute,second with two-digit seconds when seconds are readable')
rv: 8,29
